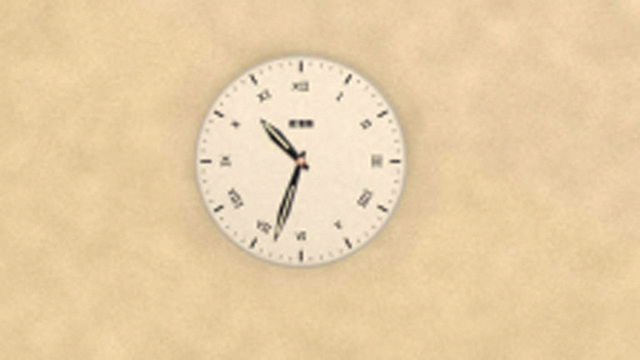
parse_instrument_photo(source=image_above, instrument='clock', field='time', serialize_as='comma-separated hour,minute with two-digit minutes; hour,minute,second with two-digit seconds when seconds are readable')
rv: 10,33
